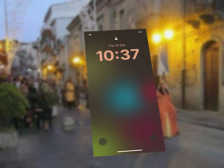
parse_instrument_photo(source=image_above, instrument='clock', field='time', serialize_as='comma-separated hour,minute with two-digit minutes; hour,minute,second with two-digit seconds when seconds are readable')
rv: 10,37
